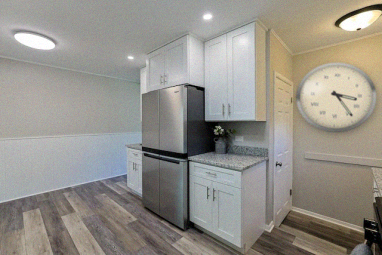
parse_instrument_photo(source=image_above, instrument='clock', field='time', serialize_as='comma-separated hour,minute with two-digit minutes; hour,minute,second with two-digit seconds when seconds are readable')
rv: 3,24
